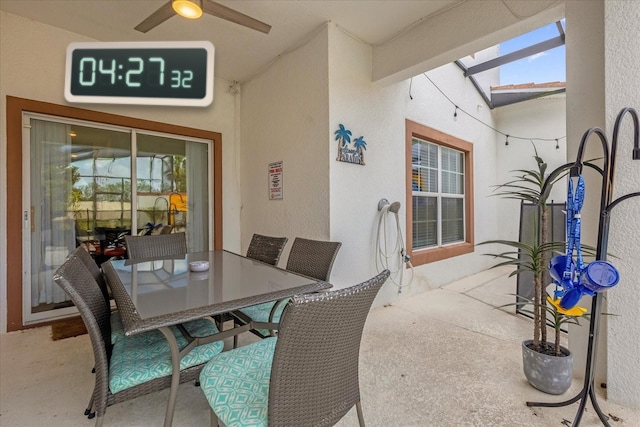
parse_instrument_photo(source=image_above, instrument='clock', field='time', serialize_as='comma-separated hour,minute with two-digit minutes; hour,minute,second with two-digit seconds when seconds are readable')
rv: 4,27,32
